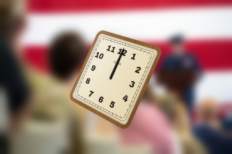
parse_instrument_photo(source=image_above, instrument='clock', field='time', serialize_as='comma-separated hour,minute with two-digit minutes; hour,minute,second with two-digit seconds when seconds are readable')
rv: 12,00
